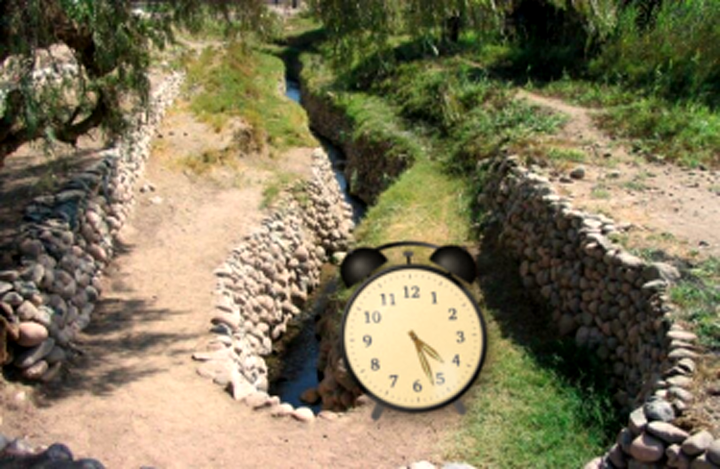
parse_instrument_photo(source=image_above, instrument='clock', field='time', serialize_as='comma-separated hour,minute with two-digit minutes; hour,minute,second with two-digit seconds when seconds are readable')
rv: 4,27
